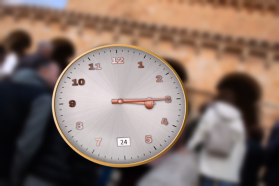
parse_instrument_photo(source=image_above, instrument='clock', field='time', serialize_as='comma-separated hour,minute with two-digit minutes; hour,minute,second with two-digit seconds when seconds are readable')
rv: 3,15
